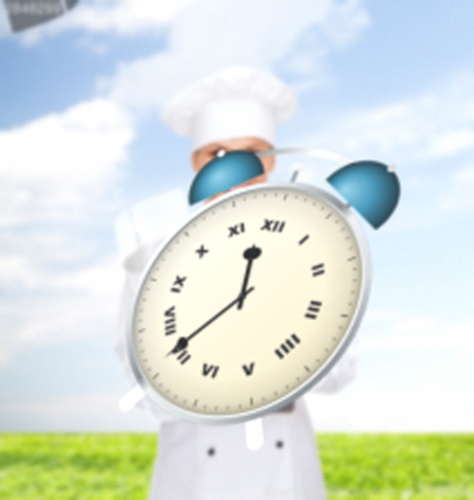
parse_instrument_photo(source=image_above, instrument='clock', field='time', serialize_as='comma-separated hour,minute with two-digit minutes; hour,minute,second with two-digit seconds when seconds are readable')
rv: 11,36
